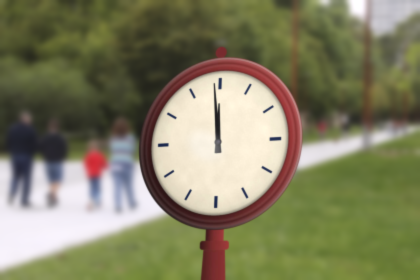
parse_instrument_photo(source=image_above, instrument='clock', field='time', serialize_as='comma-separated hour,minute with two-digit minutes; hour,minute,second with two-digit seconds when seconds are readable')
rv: 11,59
